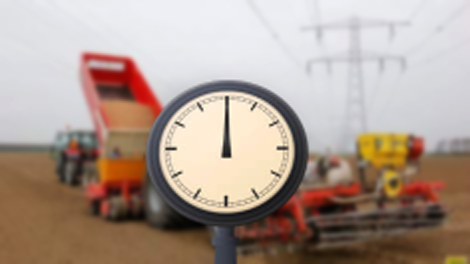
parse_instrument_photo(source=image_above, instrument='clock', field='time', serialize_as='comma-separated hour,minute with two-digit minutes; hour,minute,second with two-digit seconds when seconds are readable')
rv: 12,00
